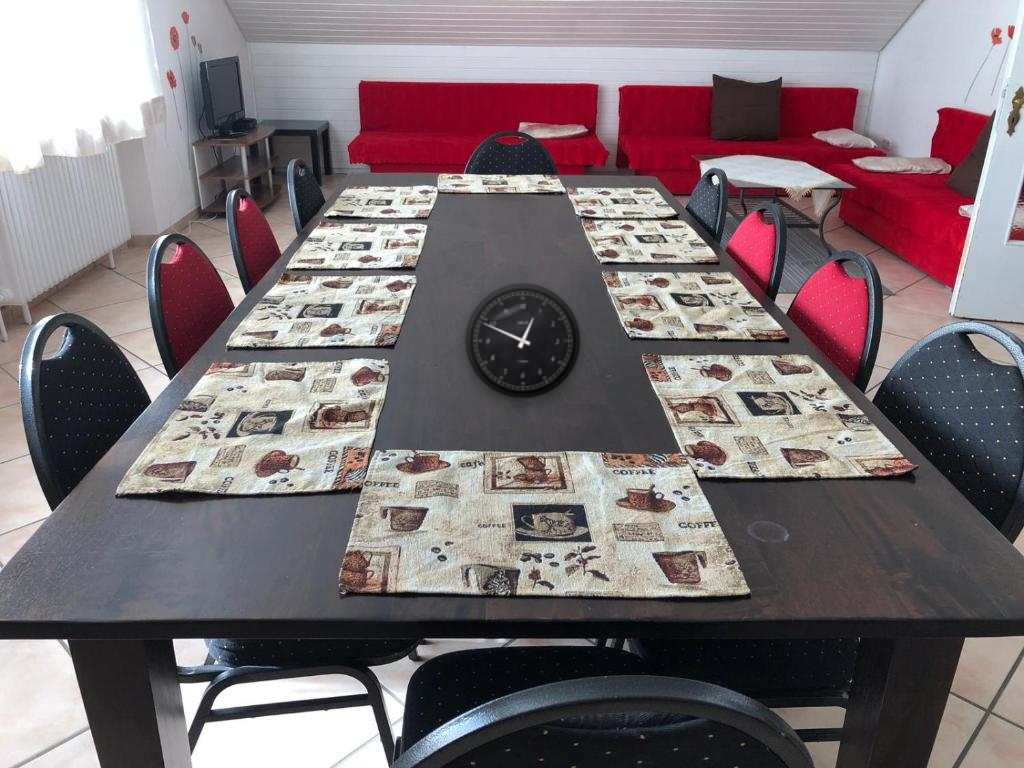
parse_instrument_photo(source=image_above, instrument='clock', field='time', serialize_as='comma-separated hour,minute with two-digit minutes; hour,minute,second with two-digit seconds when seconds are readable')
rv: 12,49
